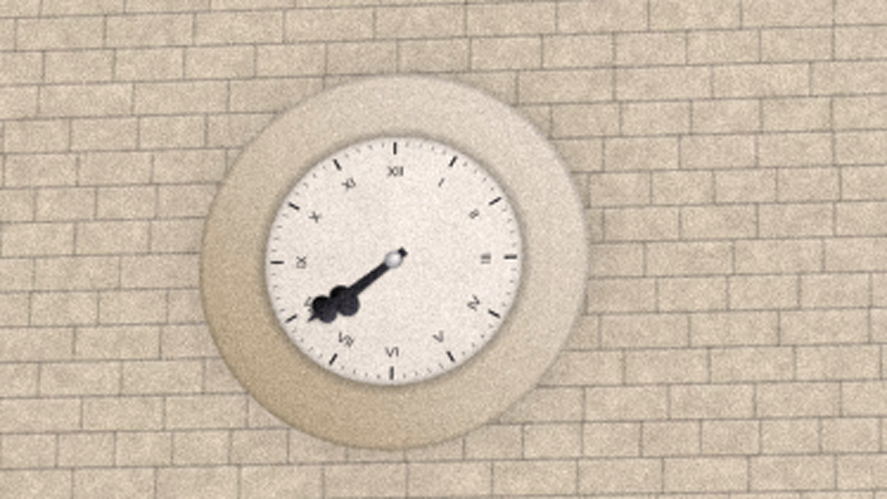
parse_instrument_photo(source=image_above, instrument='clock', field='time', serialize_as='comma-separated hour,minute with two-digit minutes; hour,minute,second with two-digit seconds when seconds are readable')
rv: 7,39
